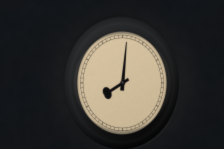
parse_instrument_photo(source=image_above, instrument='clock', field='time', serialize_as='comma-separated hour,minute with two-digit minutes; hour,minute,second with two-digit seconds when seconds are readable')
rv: 8,01
